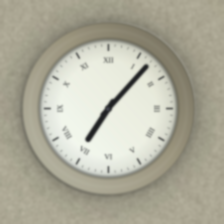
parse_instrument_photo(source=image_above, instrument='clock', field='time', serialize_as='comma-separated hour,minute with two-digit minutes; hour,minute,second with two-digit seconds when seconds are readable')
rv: 7,07
